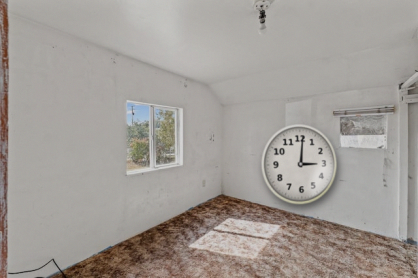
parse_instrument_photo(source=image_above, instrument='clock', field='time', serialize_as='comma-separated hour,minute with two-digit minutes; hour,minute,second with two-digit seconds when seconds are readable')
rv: 3,01
